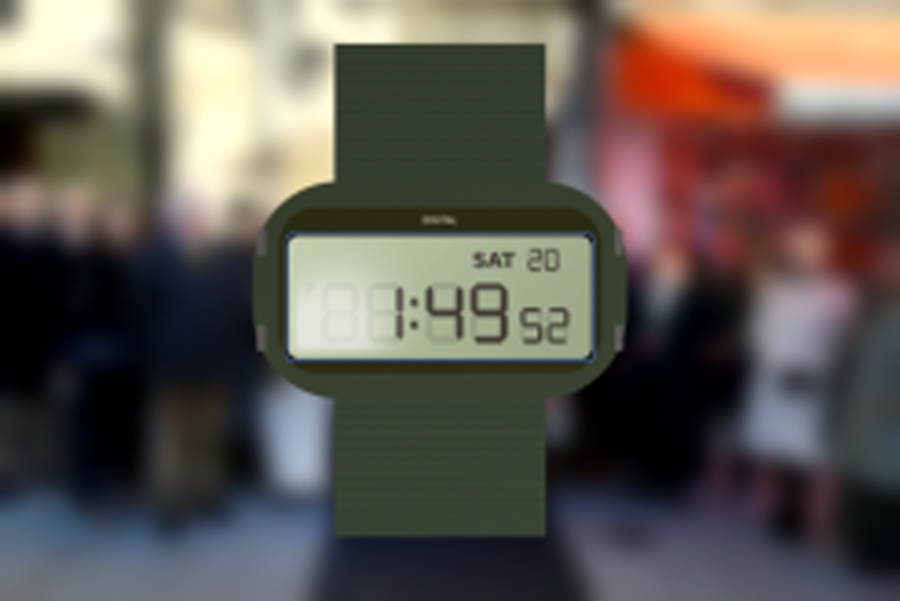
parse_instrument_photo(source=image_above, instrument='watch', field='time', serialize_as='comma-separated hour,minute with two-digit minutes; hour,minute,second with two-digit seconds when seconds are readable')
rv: 1,49,52
